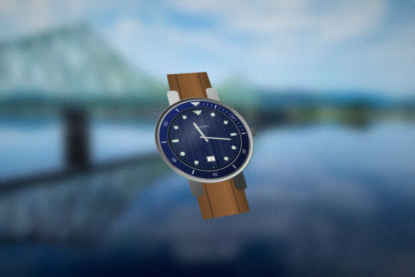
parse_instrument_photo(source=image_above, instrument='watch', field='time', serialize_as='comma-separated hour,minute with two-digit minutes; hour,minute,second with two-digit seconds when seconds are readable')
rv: 11,17
